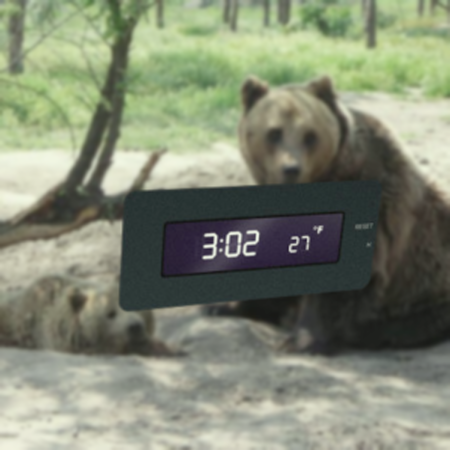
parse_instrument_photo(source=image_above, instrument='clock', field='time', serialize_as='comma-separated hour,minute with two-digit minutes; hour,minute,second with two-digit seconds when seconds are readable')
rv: 3,02
